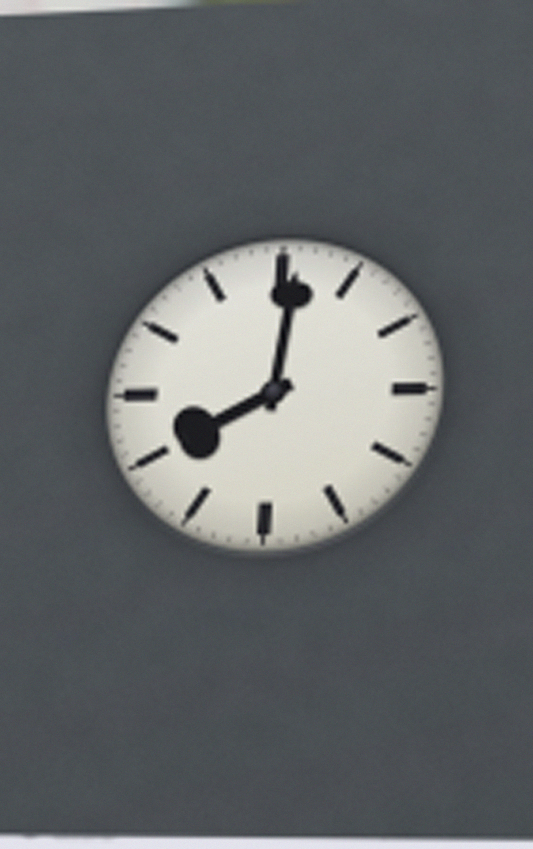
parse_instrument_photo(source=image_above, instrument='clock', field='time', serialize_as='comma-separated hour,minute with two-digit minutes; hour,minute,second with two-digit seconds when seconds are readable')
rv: 8,01
